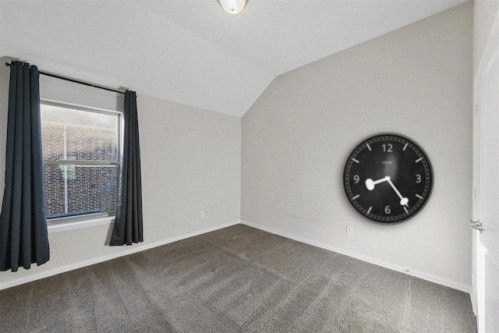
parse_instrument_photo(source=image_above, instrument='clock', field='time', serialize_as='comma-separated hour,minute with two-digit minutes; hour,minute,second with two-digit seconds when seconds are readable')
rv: 8,24
